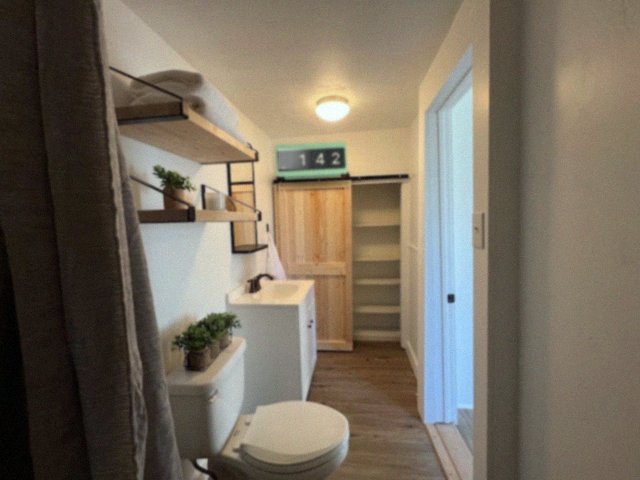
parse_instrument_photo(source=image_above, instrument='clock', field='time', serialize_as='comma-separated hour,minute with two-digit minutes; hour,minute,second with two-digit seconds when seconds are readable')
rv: 1,42
